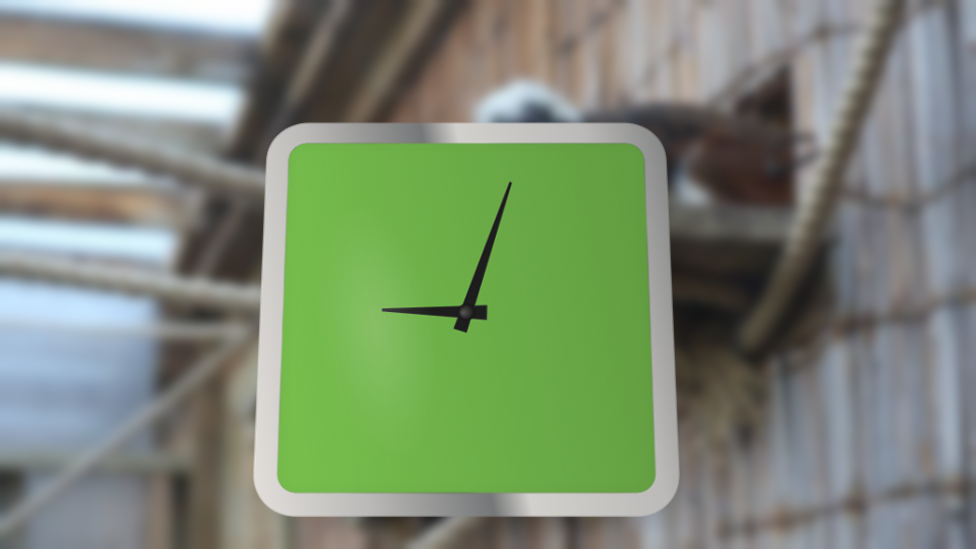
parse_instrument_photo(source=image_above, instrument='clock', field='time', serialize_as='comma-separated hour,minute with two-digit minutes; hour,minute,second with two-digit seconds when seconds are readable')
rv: 9,03
